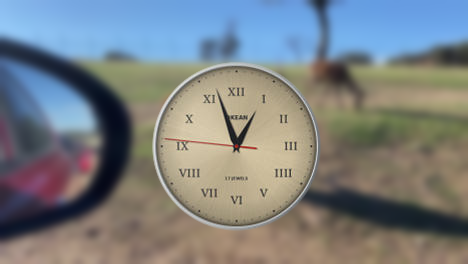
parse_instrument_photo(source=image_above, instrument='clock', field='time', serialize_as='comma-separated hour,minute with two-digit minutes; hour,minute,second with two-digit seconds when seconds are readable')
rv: 12,56,46
